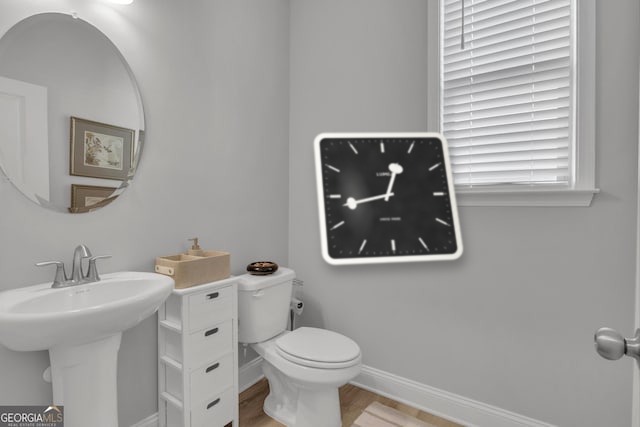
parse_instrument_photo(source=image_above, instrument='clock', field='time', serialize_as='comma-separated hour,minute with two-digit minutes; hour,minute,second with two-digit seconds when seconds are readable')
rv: 12,43
